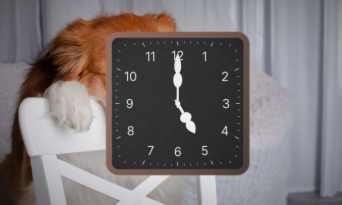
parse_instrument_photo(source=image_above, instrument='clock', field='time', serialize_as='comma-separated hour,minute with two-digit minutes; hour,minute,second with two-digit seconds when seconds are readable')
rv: 5,00
